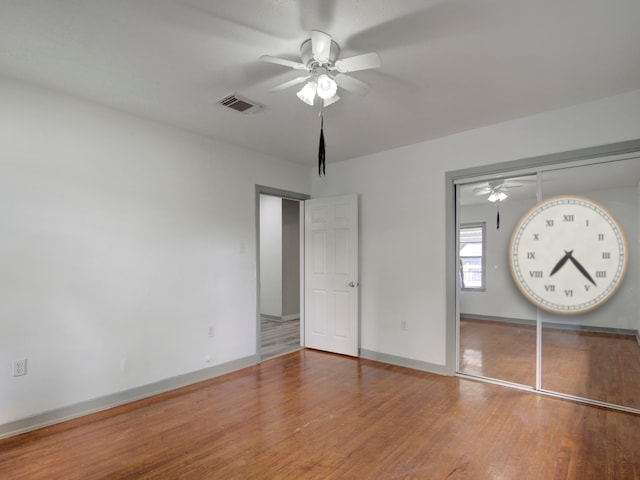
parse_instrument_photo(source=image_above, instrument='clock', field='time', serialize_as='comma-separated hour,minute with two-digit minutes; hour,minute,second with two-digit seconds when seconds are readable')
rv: 7,23
